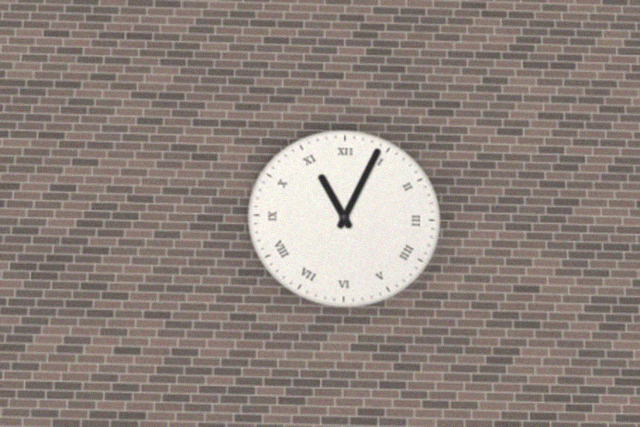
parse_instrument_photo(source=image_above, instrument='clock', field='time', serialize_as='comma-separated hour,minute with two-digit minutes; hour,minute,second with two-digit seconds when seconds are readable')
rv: 11,04
